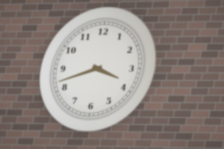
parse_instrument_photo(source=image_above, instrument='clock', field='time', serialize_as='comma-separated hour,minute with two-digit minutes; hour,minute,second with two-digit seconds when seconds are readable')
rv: 3,42
